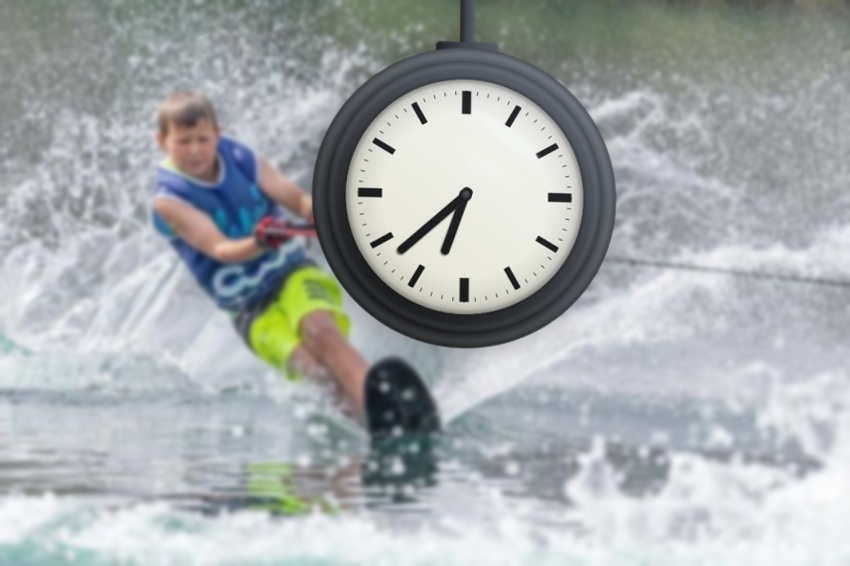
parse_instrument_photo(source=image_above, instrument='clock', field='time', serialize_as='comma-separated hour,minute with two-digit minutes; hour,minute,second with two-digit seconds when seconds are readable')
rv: 6,38
